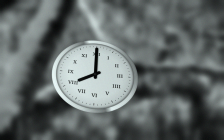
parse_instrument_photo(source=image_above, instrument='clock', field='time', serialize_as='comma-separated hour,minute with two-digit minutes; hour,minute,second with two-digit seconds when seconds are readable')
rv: 8,00
